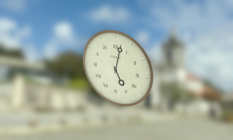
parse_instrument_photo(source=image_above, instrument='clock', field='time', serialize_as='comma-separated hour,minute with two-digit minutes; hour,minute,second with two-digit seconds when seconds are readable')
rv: 5,02
